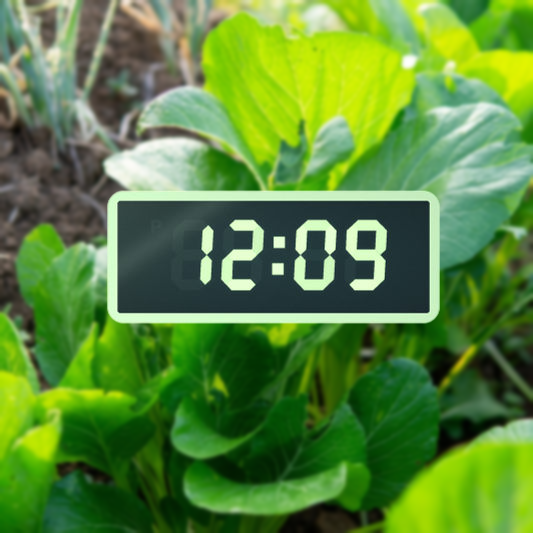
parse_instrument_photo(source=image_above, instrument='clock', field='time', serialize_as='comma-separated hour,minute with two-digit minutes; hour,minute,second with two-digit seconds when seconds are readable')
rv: 12,09
